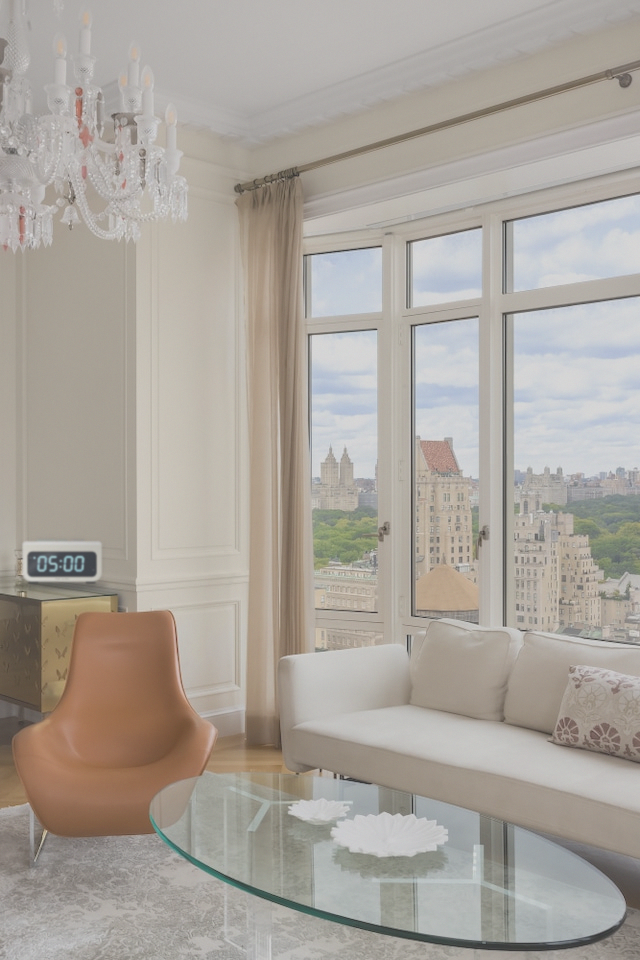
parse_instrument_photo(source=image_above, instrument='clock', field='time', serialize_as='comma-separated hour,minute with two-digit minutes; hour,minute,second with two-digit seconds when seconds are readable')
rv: 5,00
